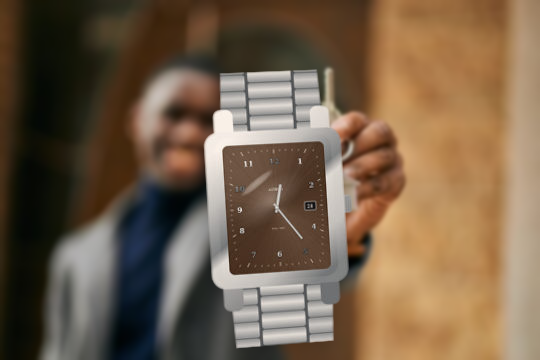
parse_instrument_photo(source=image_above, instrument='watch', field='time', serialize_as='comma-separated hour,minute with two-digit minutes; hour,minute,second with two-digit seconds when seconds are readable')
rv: 12,24
